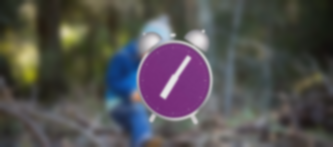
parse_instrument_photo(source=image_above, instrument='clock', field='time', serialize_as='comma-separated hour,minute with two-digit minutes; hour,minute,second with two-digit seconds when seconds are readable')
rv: 7,06
